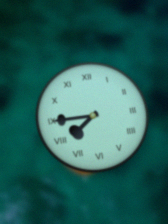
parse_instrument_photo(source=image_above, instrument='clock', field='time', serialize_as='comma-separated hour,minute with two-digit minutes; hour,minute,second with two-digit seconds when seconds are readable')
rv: 7,45
